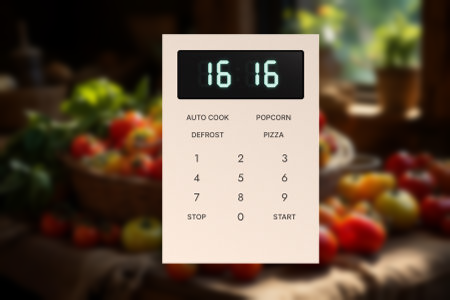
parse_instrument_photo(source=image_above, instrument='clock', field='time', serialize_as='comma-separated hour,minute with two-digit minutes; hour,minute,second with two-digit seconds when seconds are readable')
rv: 16,16
